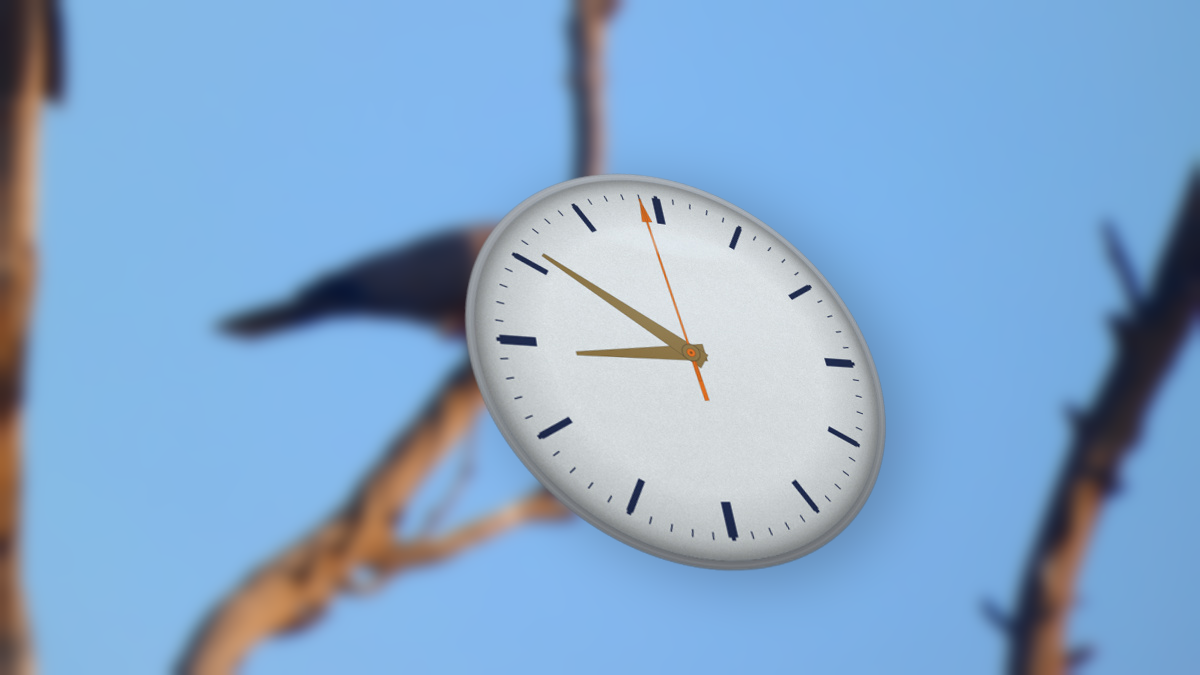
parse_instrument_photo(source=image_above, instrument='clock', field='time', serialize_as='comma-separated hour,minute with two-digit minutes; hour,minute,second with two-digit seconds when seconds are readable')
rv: 8,50,59
